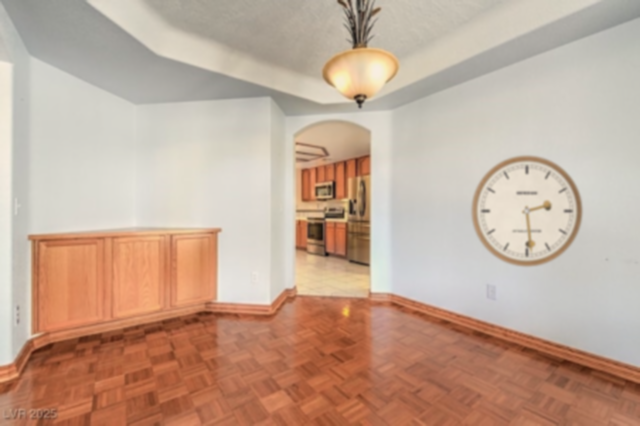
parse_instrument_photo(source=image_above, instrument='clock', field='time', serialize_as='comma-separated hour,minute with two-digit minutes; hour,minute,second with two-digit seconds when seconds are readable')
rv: 2,29
